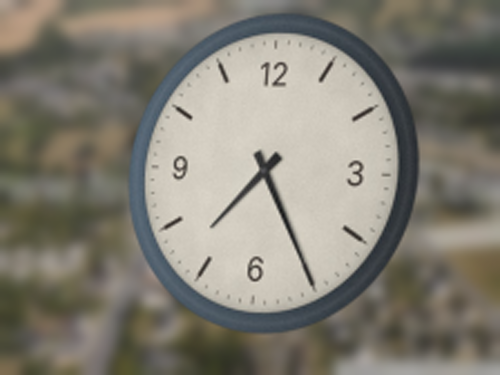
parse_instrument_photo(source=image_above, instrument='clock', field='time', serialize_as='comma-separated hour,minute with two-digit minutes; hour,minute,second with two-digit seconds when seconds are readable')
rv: 7,25
